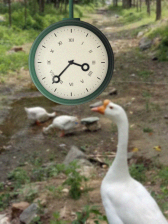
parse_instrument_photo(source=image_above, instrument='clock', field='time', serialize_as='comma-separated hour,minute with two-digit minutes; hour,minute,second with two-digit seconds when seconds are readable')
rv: 3,37
